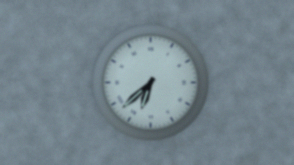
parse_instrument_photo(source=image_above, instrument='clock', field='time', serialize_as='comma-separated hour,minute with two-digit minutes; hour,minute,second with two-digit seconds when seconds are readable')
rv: 6,38
